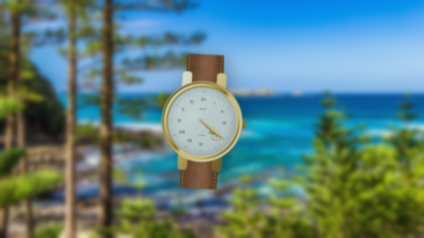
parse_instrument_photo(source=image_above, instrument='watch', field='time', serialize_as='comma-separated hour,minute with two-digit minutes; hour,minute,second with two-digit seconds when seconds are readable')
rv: 4,21
